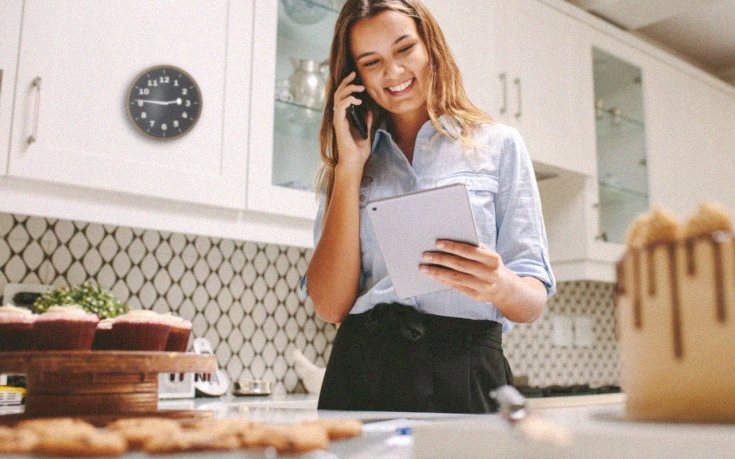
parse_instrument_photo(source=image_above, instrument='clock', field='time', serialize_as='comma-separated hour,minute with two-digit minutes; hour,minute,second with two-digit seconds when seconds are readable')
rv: 2,46
